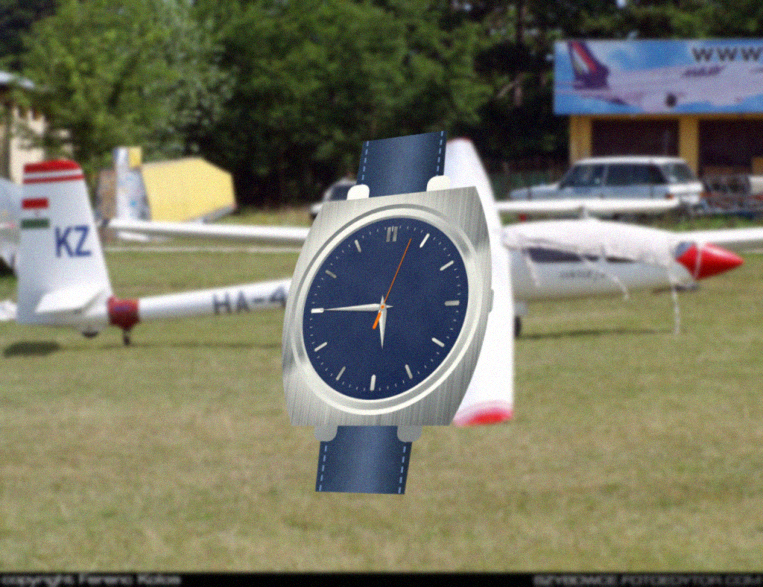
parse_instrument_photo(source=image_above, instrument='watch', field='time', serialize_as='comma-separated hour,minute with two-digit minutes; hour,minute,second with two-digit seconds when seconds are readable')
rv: 5,45,03
